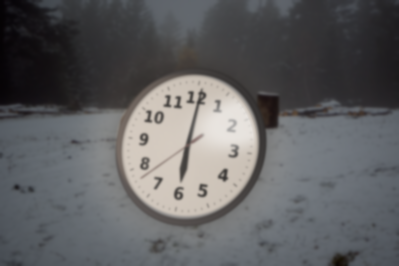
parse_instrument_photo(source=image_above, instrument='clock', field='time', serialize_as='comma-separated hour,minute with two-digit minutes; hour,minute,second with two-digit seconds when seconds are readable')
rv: 6,00,38
